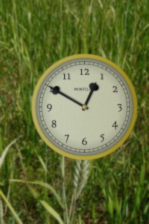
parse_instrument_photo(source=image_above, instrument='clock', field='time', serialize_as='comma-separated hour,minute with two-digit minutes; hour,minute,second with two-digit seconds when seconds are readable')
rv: 12,50
